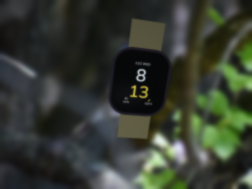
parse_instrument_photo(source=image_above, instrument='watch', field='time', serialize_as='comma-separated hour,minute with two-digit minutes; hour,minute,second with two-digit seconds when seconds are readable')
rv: 8,13
